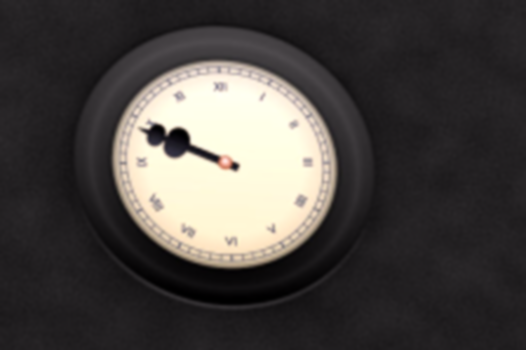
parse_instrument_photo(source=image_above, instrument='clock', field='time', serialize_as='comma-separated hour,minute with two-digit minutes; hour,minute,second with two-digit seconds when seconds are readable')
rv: 9,49
